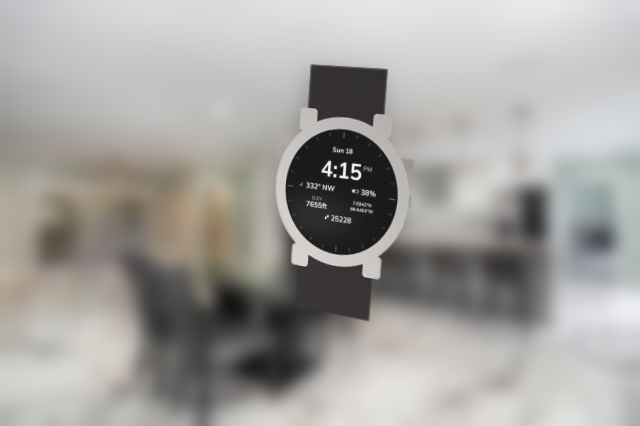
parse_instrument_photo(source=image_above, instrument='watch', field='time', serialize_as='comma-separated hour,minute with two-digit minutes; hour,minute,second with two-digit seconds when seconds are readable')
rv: 4,15
